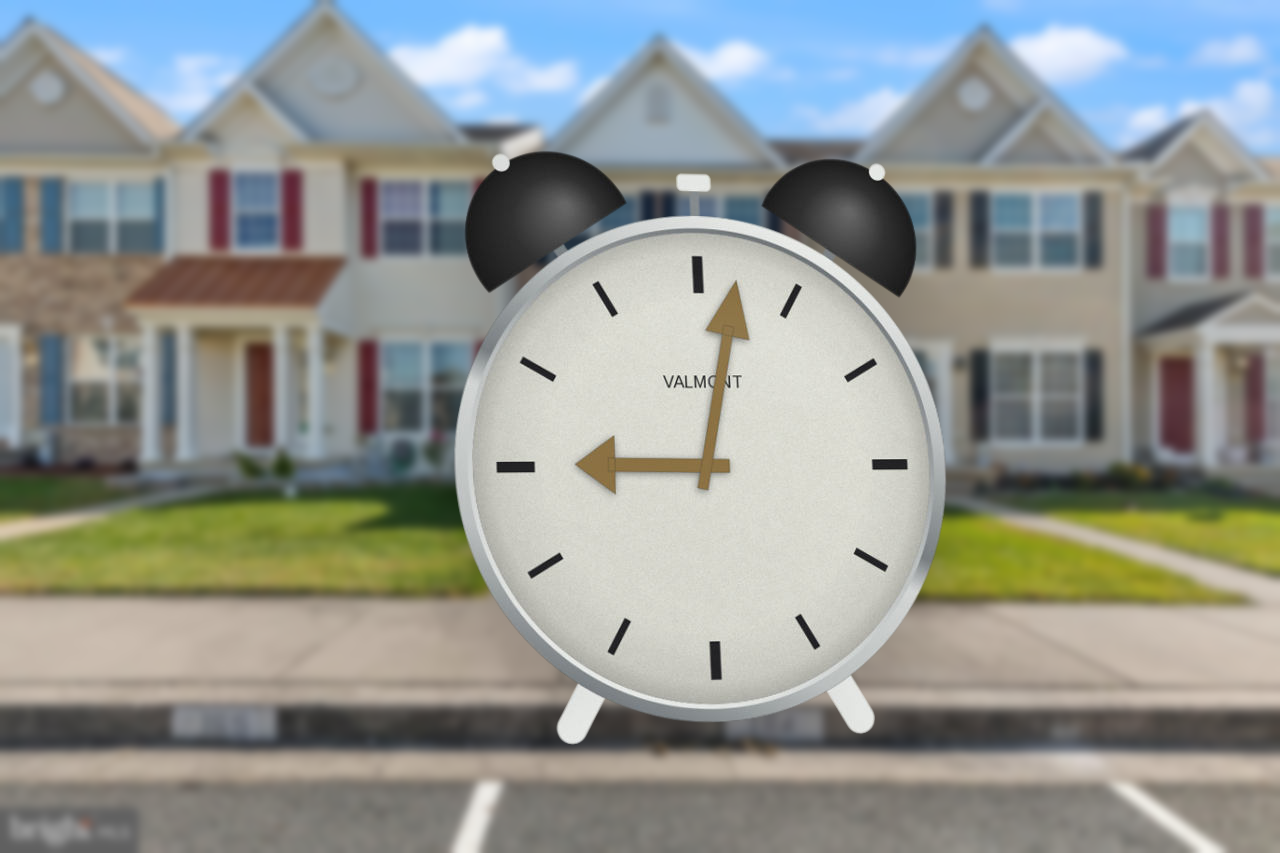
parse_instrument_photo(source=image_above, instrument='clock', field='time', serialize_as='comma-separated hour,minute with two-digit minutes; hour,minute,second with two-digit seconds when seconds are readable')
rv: 9,02
